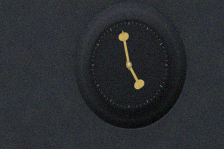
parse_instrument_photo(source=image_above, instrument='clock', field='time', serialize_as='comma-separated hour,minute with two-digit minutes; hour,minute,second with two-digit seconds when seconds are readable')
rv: 4,58
